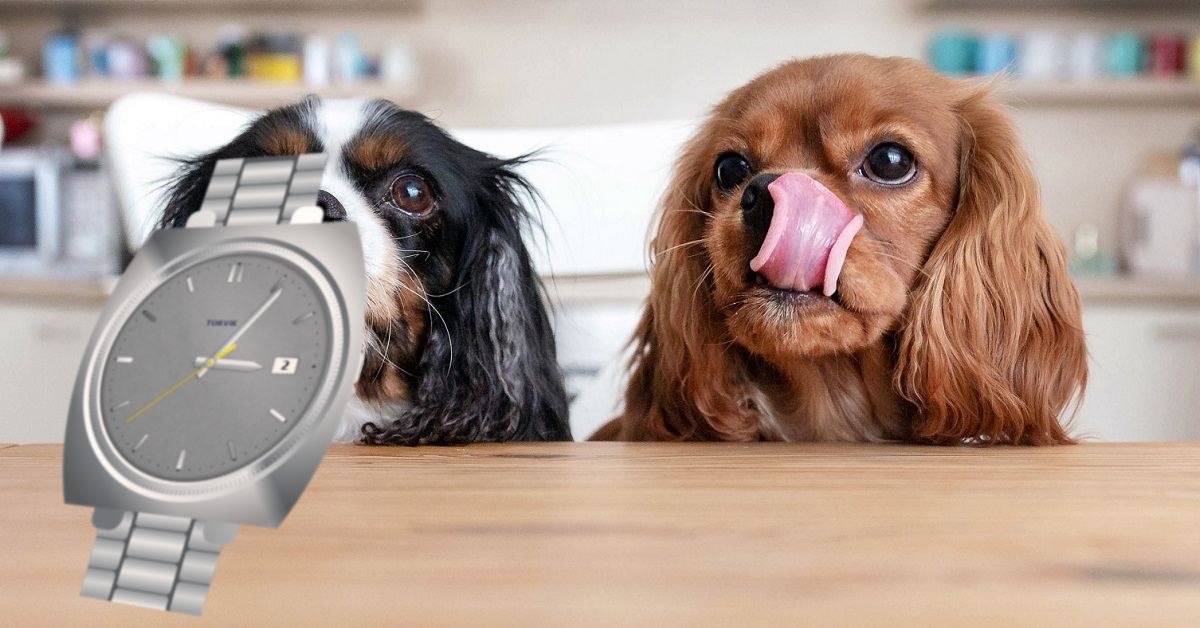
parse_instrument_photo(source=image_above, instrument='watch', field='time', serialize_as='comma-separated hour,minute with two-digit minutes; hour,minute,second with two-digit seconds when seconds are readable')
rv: 3,05,38
